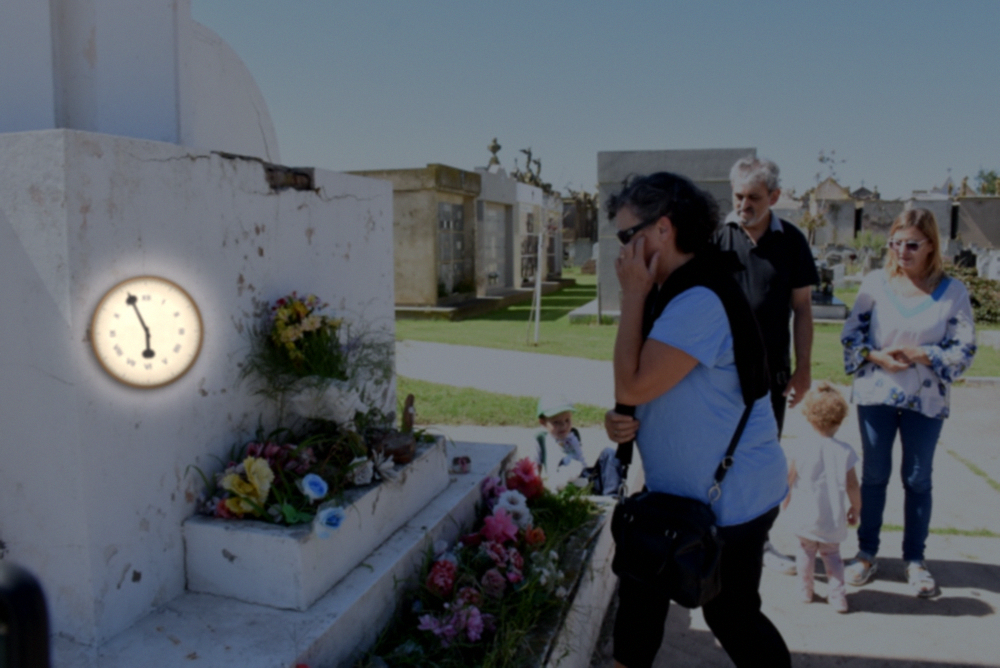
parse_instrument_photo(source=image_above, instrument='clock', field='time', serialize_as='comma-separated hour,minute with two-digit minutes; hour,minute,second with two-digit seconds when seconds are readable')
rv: 5,56
